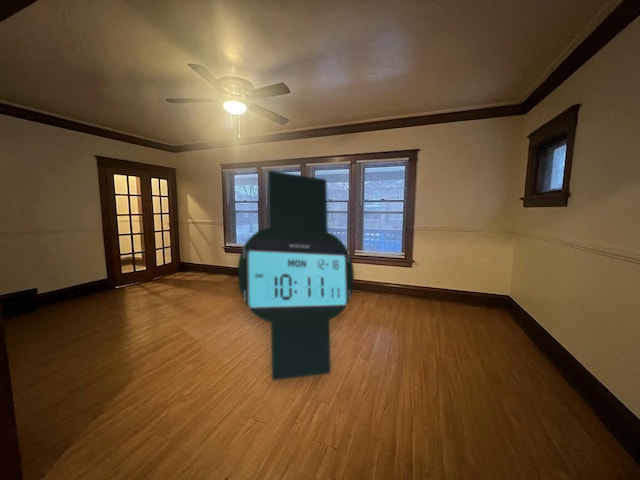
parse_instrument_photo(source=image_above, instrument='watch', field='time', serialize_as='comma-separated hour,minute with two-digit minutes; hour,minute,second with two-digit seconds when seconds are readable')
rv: 10,11,11
